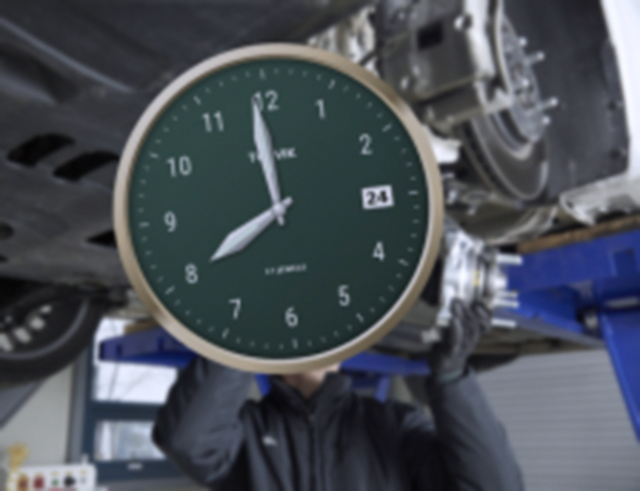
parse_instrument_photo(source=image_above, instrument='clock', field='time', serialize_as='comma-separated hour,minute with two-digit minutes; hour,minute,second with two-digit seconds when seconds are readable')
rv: 7,59
